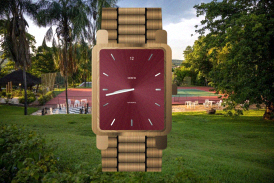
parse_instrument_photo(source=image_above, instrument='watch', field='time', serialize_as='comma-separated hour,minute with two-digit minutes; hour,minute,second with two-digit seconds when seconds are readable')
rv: 8,43
